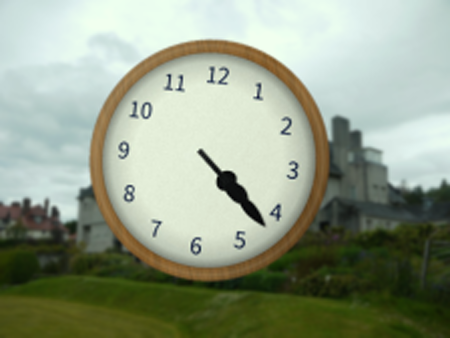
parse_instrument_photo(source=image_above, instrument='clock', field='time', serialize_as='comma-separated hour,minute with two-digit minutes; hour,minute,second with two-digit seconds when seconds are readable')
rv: 4,22
